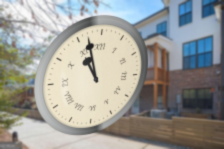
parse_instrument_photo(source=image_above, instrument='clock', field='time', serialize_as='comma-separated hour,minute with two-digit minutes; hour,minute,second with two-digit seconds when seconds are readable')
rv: 10,57
